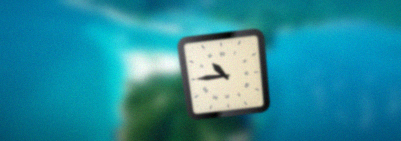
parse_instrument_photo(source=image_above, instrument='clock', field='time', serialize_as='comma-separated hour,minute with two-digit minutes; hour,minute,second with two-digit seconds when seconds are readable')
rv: 10,45
